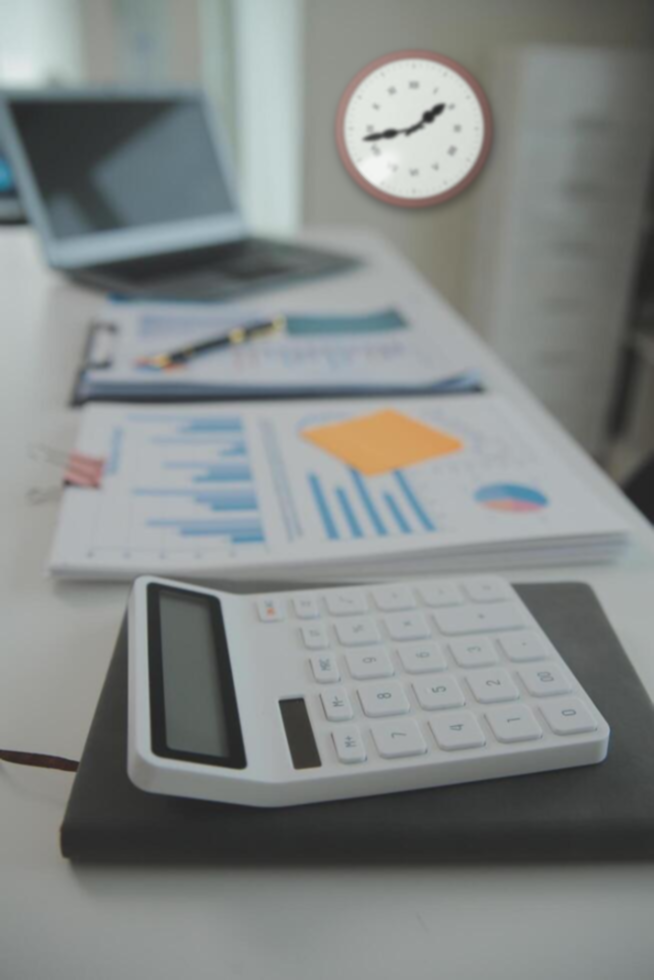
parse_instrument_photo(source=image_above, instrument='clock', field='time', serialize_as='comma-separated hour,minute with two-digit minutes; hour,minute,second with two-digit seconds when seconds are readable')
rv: 1,43
